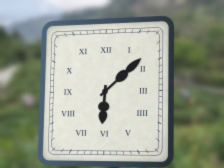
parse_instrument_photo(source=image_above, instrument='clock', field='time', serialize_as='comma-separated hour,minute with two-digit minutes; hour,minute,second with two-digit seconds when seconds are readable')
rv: 6,08
